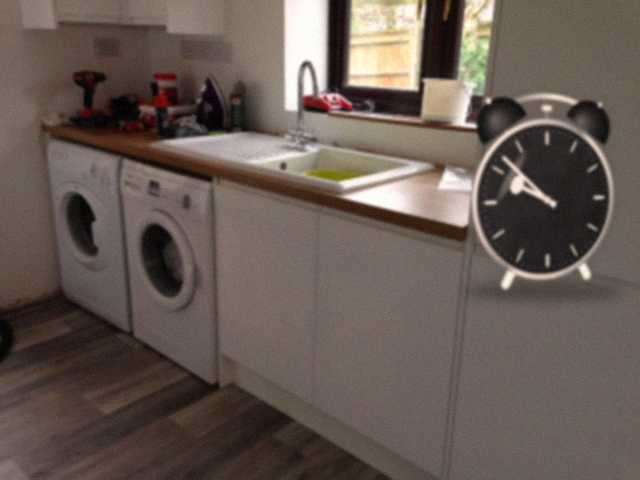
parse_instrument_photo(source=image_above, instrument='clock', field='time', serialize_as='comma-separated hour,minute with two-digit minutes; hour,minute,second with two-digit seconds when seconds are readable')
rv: 9,52
